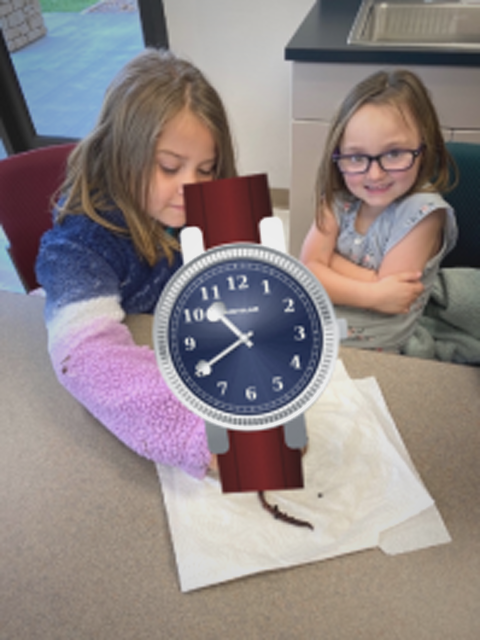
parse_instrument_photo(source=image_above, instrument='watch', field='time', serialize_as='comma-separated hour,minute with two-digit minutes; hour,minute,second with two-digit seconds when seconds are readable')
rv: 10,40
